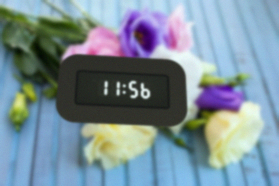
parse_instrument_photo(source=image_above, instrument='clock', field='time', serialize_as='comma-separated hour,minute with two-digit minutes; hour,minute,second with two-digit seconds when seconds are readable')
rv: 11,56
